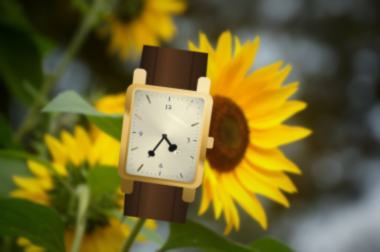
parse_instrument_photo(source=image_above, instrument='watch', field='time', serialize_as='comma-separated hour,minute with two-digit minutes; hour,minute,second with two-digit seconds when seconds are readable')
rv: 4,35
